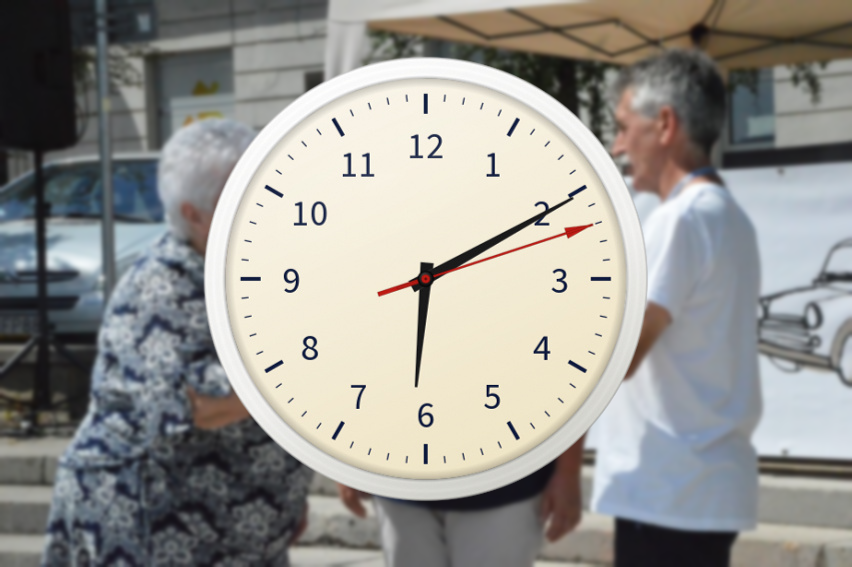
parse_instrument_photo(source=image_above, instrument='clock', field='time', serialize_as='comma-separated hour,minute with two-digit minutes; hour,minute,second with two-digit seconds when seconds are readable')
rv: 6,10,12
